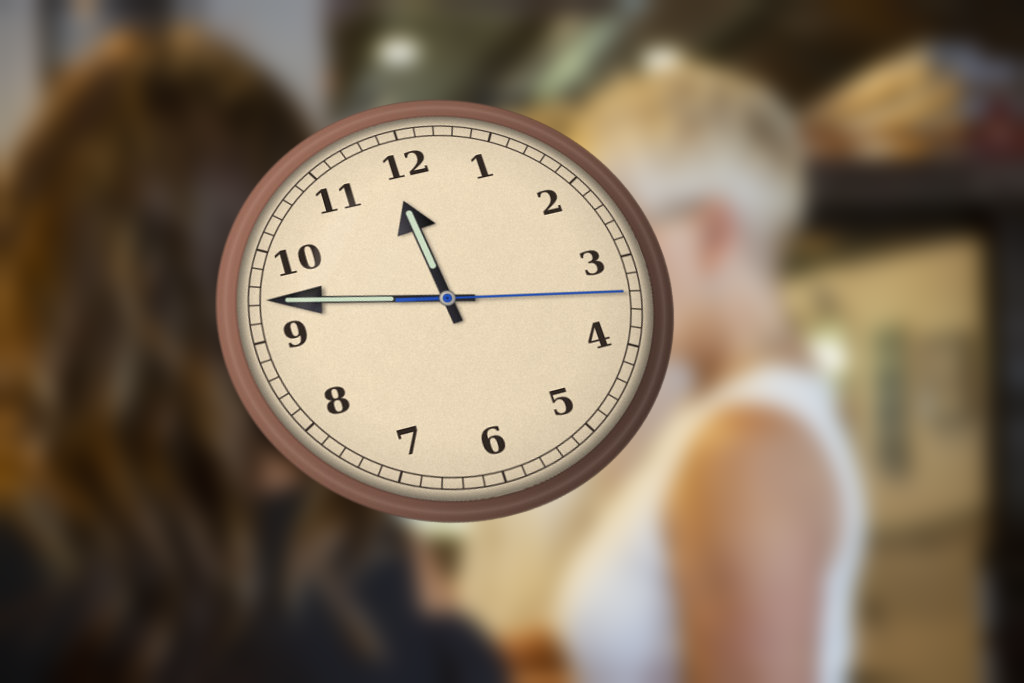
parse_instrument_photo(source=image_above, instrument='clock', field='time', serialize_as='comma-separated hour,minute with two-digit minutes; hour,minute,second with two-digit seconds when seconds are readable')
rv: 11,47,17
